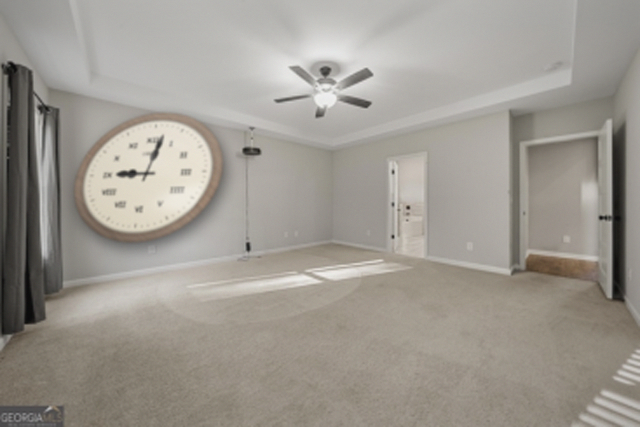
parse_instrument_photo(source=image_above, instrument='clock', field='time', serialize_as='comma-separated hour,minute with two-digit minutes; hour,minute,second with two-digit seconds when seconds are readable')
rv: 9,02
